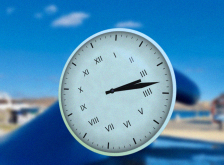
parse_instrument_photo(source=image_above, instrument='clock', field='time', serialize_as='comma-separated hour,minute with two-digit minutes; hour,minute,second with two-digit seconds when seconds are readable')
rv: 3,18
